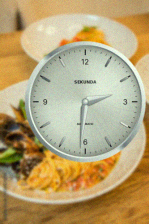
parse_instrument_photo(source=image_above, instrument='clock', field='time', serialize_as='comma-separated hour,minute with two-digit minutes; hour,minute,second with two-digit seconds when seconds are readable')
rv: 2,31
